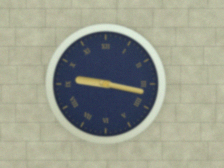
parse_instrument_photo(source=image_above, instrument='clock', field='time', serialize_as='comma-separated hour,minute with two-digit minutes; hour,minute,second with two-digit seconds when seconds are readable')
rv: 9,17
